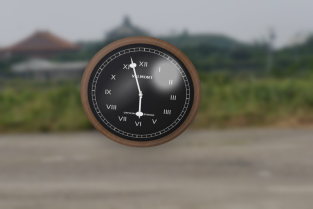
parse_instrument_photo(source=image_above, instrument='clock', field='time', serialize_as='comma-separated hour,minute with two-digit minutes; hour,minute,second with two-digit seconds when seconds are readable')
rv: 5,57
